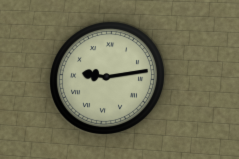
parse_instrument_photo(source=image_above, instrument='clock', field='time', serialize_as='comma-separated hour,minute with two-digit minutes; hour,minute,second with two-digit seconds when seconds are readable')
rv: 9,13
